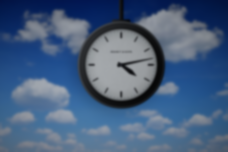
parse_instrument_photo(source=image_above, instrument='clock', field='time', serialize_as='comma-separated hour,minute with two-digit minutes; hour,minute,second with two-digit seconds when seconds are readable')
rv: 4,13
